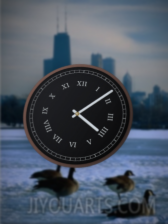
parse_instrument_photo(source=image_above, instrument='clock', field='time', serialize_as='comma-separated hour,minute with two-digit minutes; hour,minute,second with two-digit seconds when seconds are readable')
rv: 4,08
